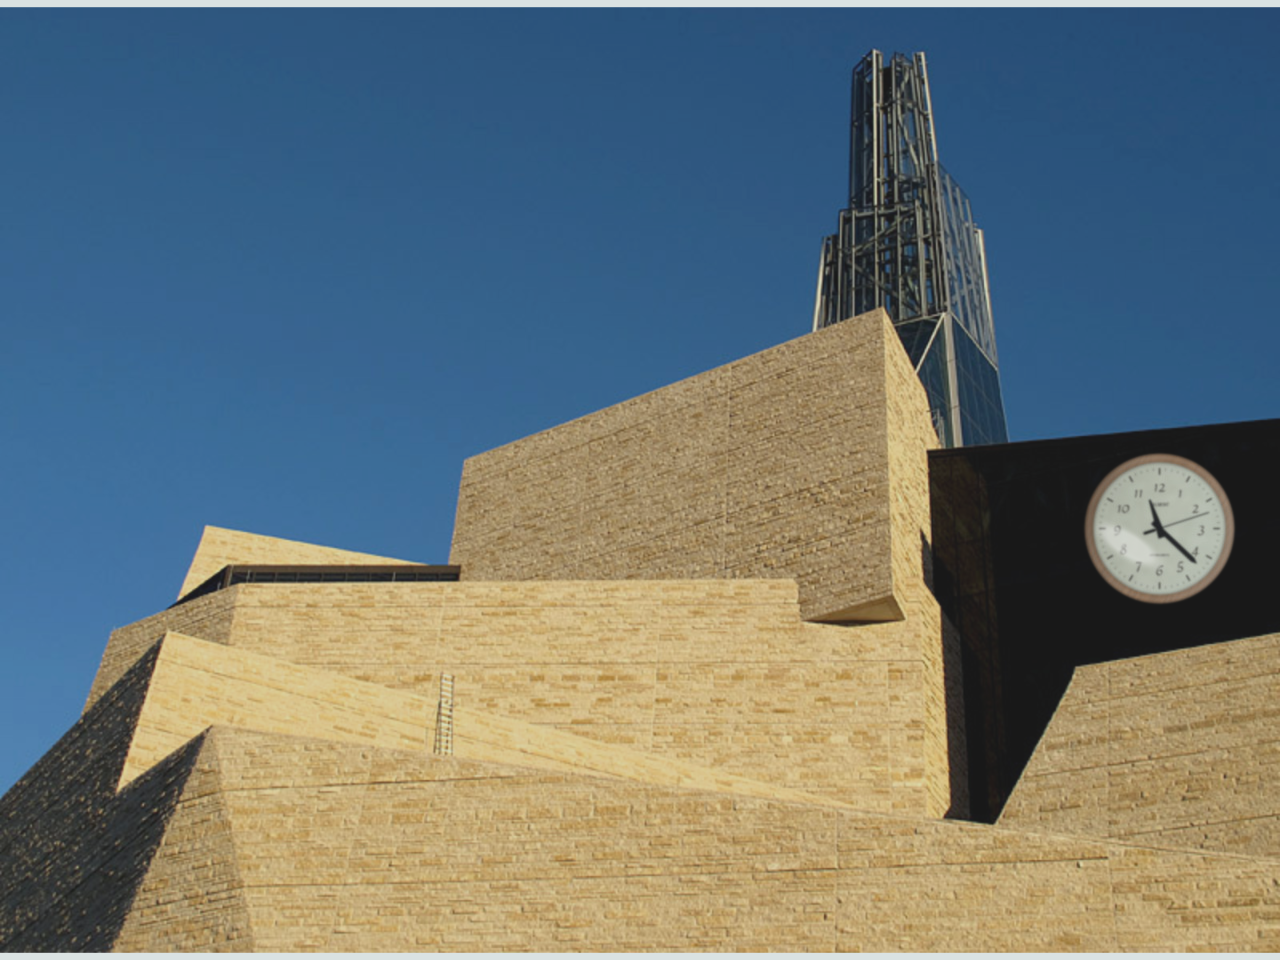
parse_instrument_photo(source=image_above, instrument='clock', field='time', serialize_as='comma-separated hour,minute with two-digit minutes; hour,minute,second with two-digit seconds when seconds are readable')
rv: 11,22,12
